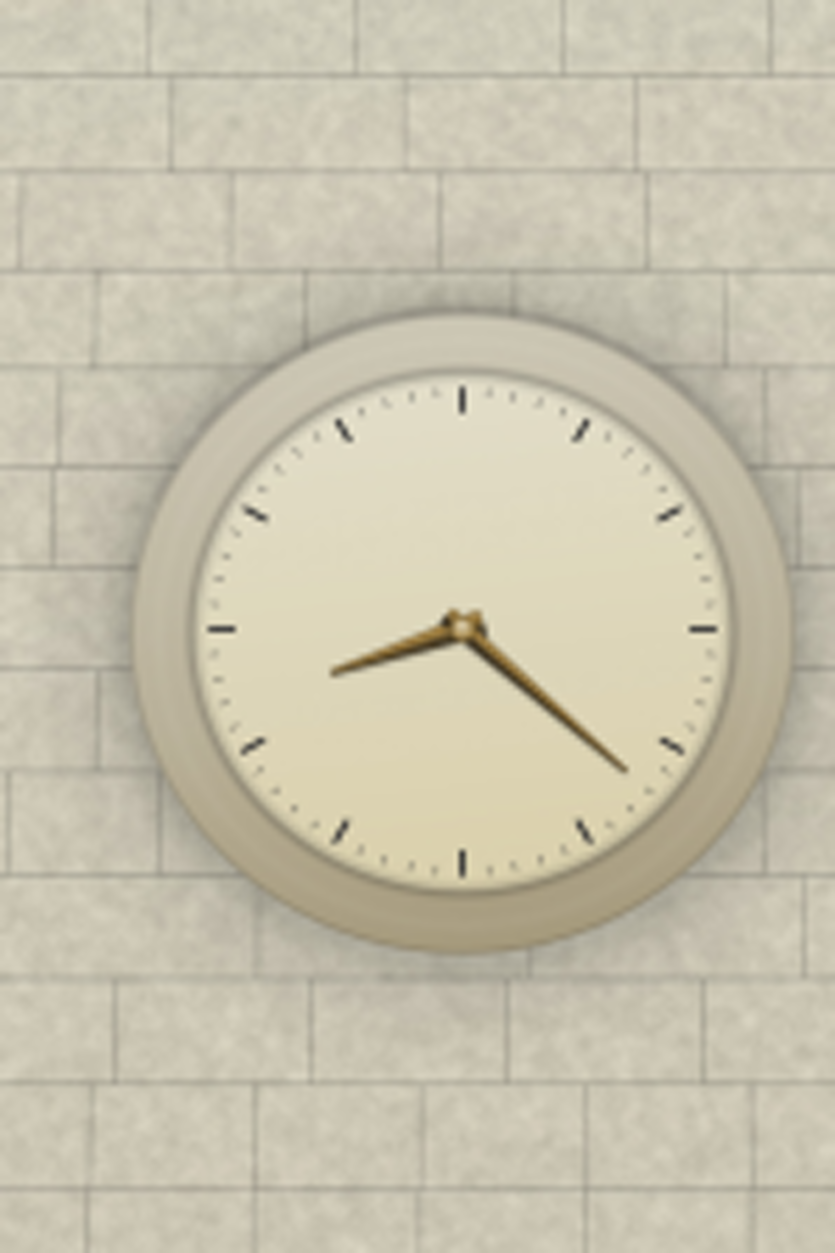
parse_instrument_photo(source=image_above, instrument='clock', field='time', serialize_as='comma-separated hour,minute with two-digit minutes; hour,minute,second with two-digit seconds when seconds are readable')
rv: 8,22
